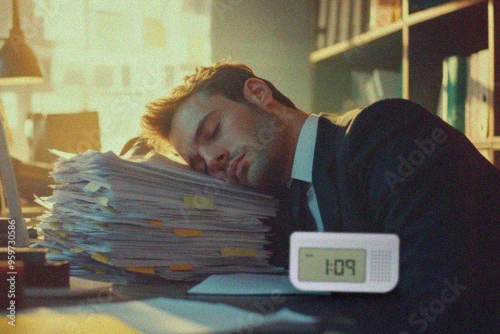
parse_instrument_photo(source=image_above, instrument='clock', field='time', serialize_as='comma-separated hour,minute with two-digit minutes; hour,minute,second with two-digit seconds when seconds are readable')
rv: 1,09
